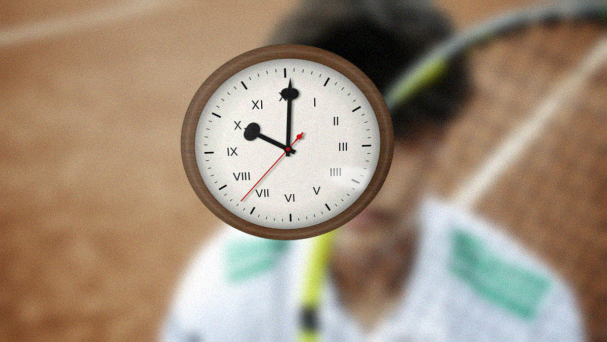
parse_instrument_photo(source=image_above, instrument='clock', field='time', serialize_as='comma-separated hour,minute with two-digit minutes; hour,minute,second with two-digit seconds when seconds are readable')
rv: 10,00,37
